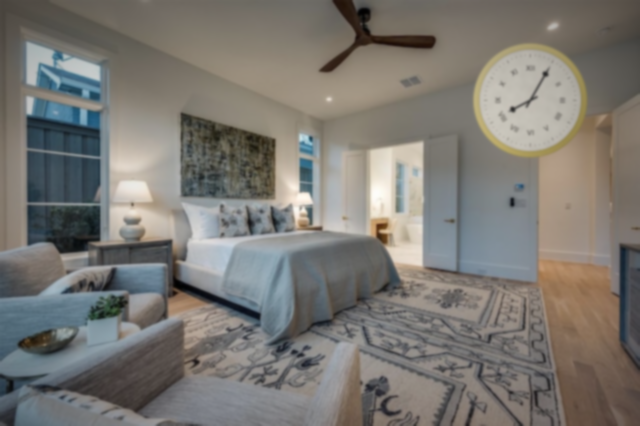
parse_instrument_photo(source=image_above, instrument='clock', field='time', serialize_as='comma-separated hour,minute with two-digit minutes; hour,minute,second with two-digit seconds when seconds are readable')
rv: 8,05
